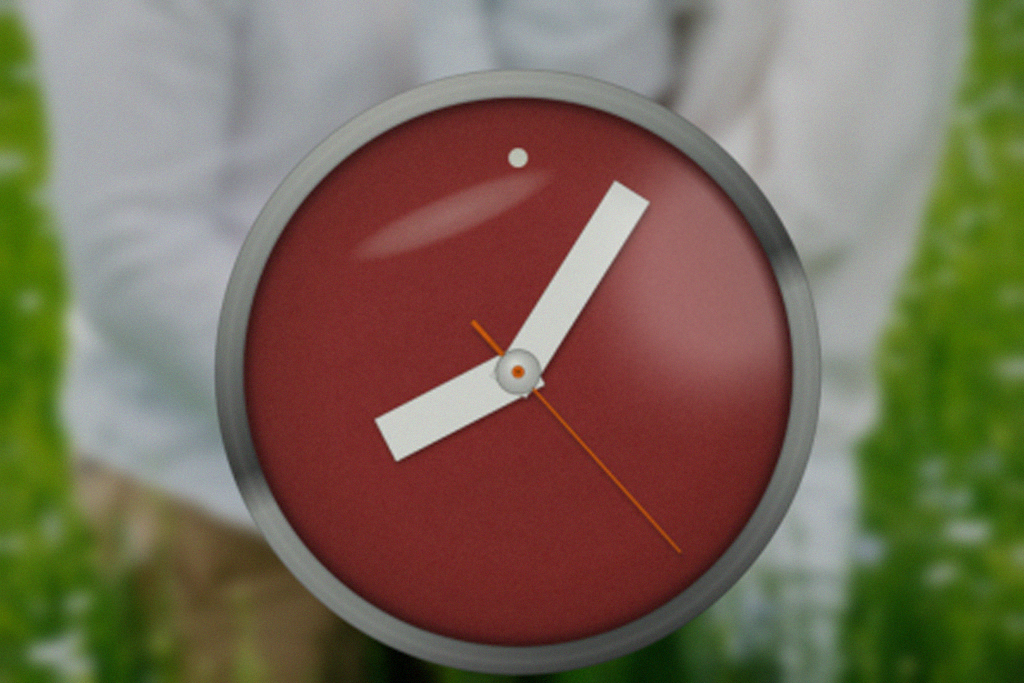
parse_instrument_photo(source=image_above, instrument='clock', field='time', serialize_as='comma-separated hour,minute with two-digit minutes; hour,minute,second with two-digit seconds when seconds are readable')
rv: 8,05,23
